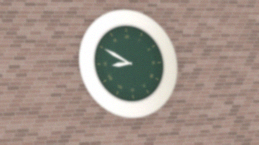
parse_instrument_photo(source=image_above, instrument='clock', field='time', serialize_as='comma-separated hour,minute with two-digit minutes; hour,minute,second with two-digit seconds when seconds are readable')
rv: 8,50
